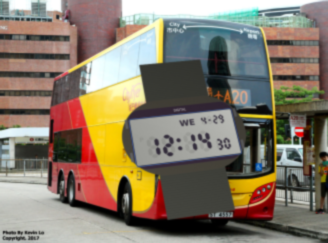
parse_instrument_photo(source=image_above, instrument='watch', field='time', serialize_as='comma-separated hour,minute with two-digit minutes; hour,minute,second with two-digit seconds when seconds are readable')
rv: 12,14,30
